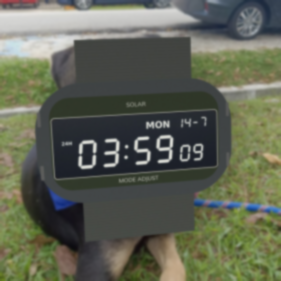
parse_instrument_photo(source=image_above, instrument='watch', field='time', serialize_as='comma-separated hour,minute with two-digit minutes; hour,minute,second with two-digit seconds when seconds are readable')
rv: 3,59,09
